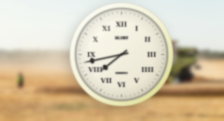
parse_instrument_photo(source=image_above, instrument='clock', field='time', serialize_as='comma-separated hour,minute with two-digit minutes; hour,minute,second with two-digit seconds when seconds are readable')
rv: 7,43
